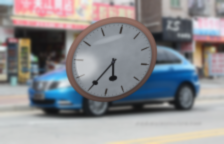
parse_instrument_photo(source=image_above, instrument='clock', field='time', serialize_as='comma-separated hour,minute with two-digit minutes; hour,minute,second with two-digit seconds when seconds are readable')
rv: 5,35
